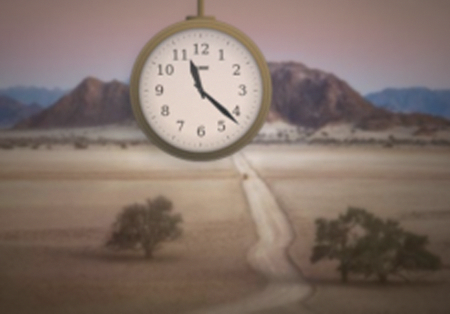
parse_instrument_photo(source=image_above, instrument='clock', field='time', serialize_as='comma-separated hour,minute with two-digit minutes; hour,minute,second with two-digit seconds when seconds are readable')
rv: 11,22
